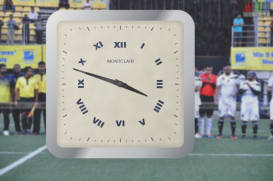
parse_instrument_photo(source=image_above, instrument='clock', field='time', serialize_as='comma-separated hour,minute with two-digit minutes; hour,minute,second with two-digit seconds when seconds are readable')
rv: 3,48
